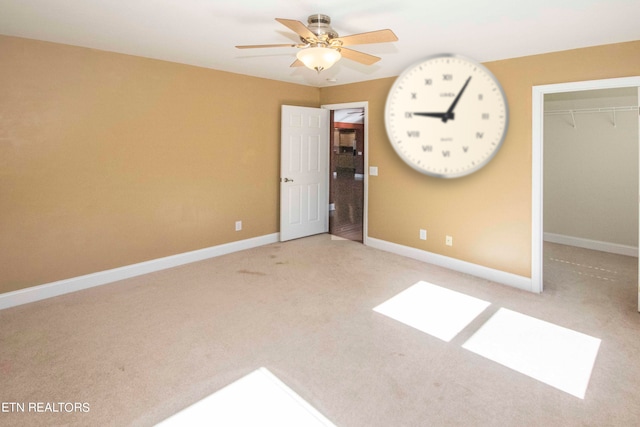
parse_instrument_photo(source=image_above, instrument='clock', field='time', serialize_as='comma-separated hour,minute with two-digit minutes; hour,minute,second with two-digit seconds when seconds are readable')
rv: 9,05
